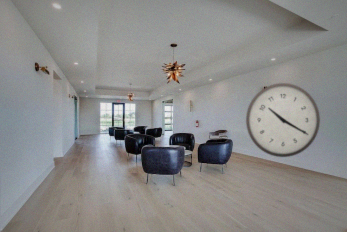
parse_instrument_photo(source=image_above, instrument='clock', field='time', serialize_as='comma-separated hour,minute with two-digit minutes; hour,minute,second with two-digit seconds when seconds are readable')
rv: 10,20
